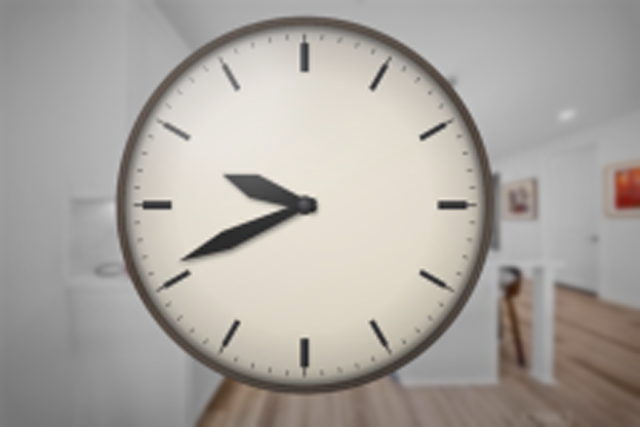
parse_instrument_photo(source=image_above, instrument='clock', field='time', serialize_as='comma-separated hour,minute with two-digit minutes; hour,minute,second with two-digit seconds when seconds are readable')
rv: 9,41
